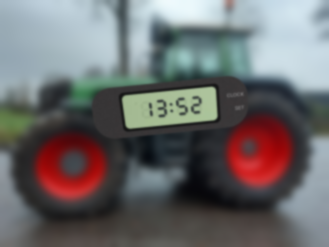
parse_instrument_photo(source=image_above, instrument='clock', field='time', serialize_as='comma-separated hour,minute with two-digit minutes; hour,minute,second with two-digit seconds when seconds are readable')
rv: 13,52
